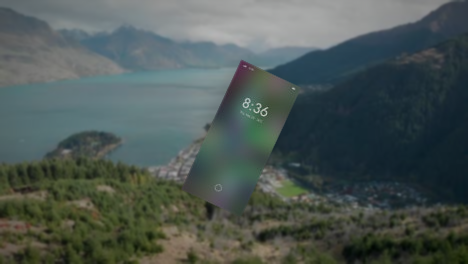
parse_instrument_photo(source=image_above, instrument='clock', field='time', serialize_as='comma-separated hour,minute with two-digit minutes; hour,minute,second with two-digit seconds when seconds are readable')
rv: 8,36
